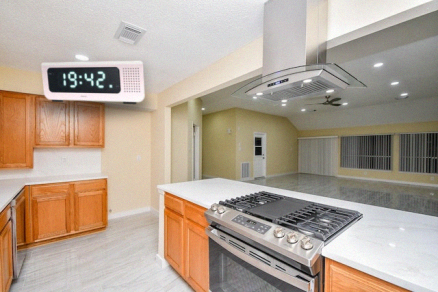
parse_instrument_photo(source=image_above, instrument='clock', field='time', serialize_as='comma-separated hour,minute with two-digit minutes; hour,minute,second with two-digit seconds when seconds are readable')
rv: 19,42
